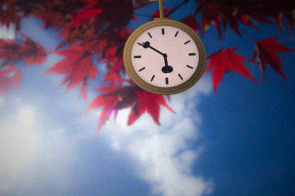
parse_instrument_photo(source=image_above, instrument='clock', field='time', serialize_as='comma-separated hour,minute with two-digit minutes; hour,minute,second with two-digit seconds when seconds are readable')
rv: 5,51
